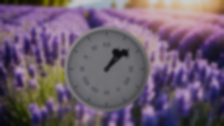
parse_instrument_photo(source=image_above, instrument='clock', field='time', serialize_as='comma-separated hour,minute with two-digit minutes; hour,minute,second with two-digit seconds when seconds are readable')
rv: 1,08
